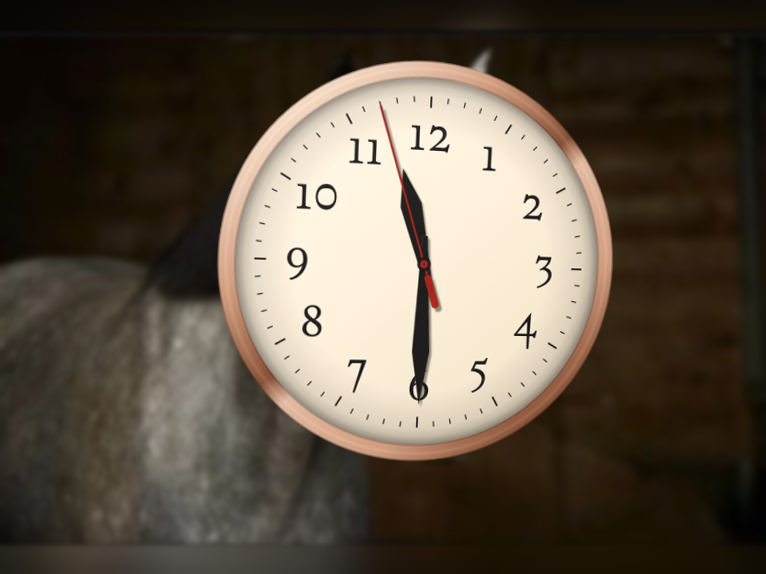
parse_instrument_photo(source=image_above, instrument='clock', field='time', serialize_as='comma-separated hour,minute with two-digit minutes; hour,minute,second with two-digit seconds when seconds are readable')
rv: 11,29,57
